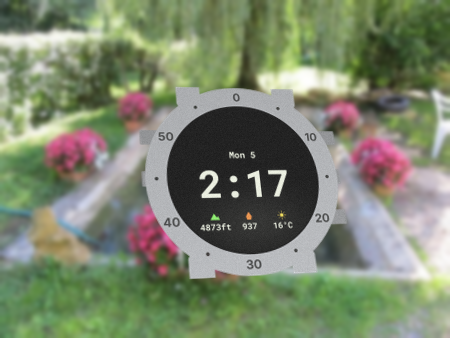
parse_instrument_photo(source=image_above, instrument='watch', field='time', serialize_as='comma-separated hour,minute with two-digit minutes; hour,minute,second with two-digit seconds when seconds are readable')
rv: 2,17
